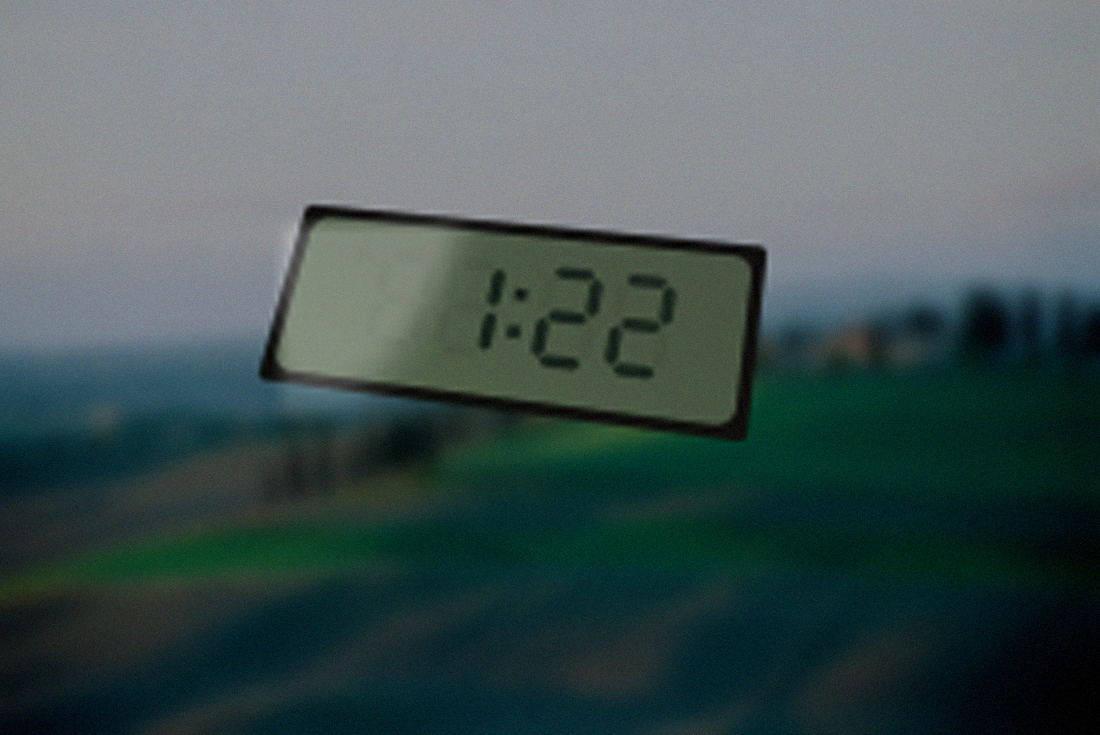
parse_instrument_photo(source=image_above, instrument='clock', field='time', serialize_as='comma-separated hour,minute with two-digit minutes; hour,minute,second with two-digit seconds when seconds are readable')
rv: 1,22
